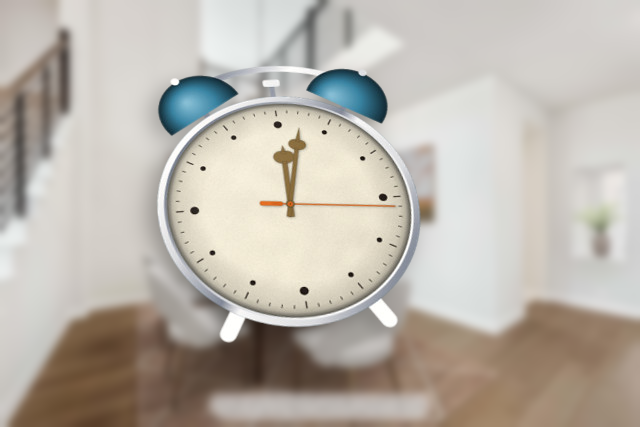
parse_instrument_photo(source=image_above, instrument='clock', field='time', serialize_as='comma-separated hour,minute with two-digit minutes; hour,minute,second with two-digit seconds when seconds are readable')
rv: 12,02,16
